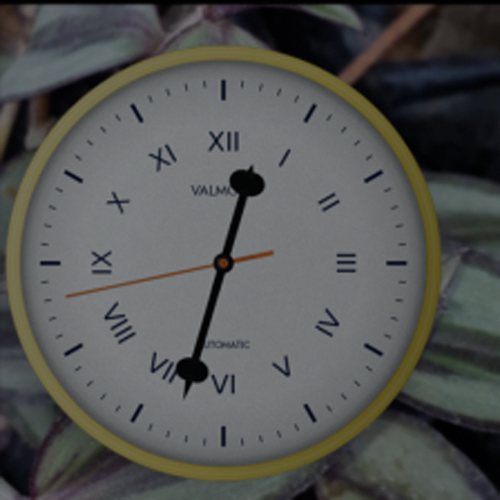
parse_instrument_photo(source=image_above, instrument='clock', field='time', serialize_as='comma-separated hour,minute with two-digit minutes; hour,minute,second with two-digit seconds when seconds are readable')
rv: 12,32,43
